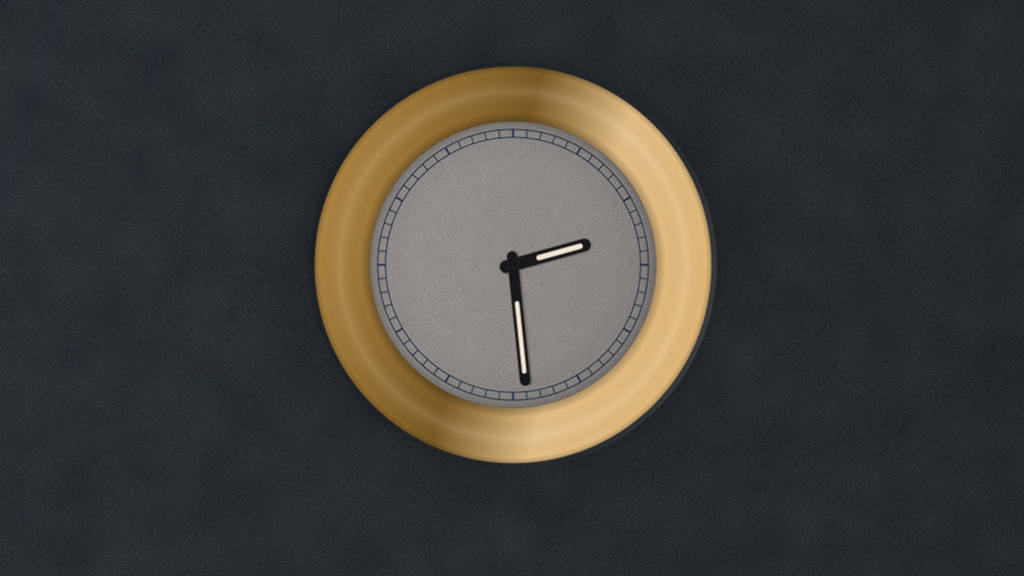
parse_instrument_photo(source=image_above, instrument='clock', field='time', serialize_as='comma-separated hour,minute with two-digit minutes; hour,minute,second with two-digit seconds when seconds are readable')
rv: 2,29
